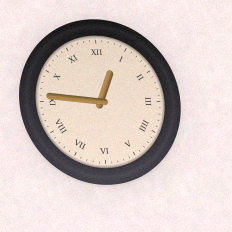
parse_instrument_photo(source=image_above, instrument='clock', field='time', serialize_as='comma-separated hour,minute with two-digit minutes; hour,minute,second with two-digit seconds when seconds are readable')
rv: 12,46
